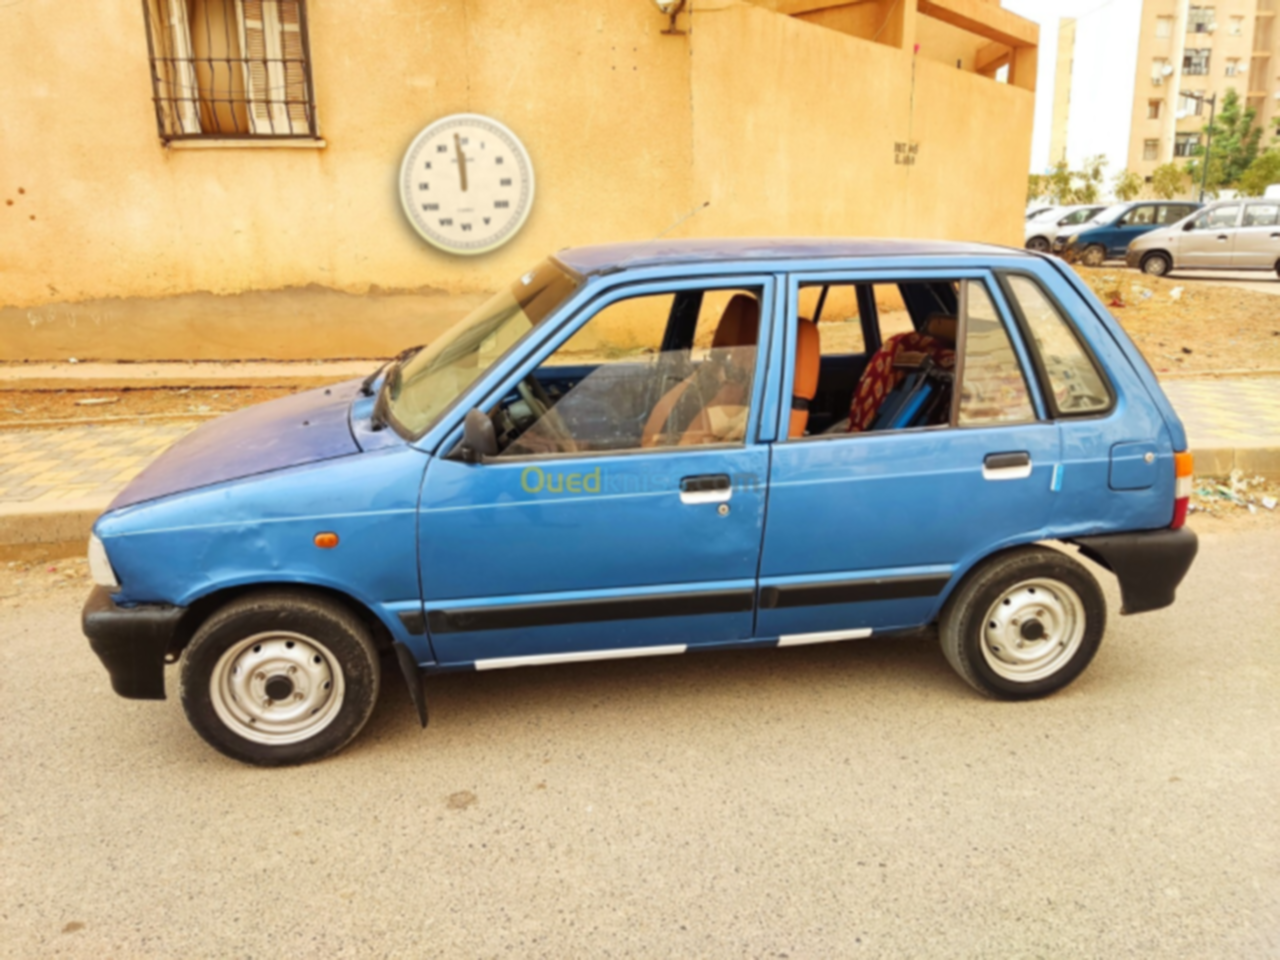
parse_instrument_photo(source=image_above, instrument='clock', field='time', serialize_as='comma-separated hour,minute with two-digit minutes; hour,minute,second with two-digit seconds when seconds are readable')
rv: 11,59
